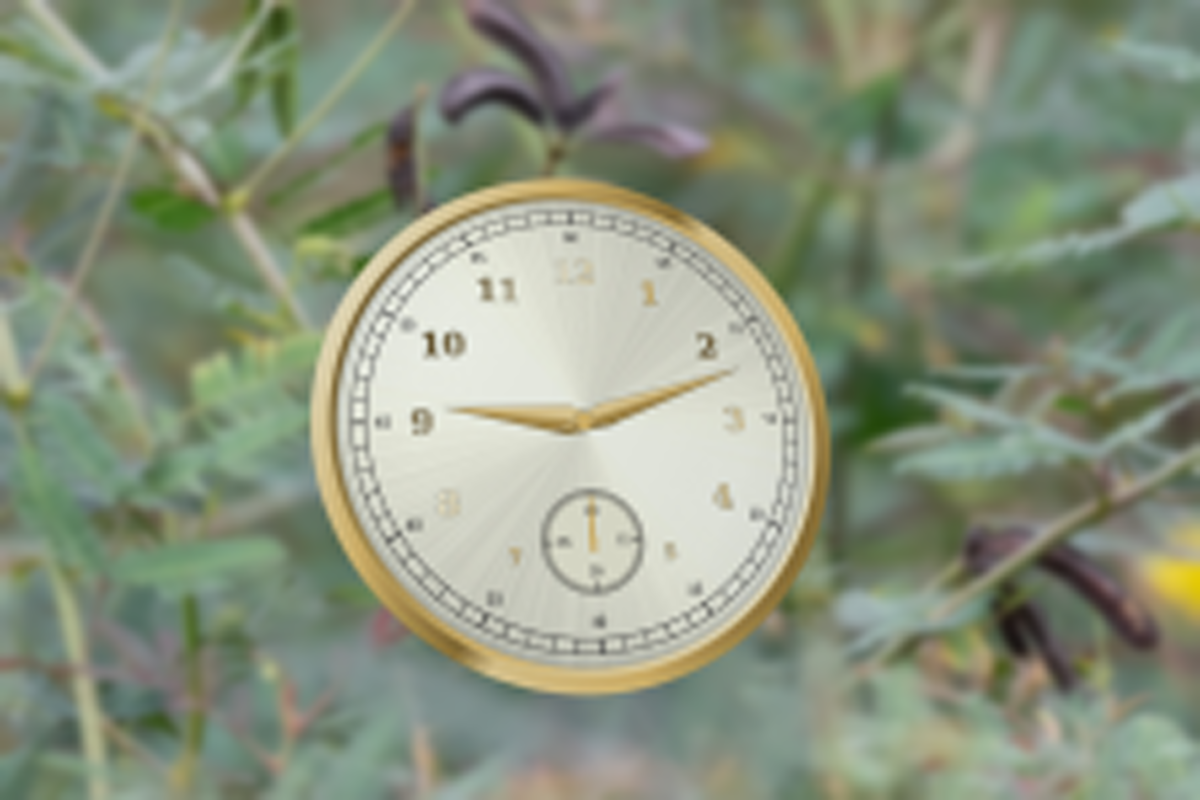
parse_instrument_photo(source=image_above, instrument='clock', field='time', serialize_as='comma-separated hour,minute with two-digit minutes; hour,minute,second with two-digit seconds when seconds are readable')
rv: 9,12
